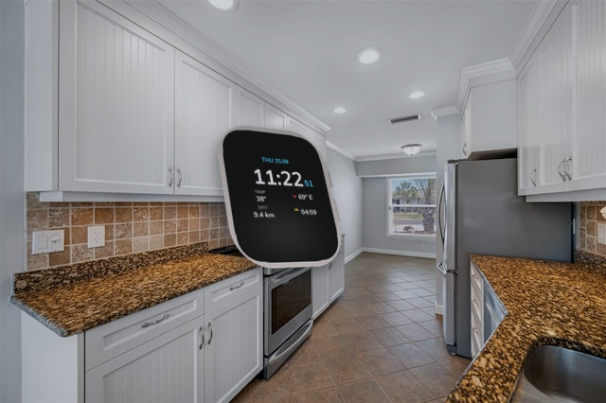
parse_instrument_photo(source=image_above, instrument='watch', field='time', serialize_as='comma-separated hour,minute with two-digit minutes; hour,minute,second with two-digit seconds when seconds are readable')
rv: 11,22,51
